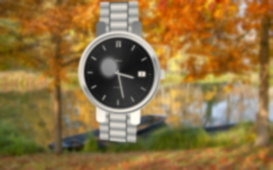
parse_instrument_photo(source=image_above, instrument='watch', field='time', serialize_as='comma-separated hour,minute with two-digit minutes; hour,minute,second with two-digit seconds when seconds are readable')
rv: 3,28
